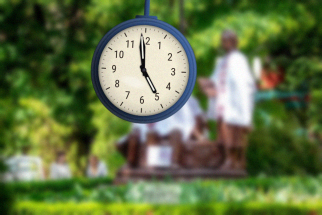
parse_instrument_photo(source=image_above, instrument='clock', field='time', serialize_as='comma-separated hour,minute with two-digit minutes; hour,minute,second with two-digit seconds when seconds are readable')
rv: 4,59
